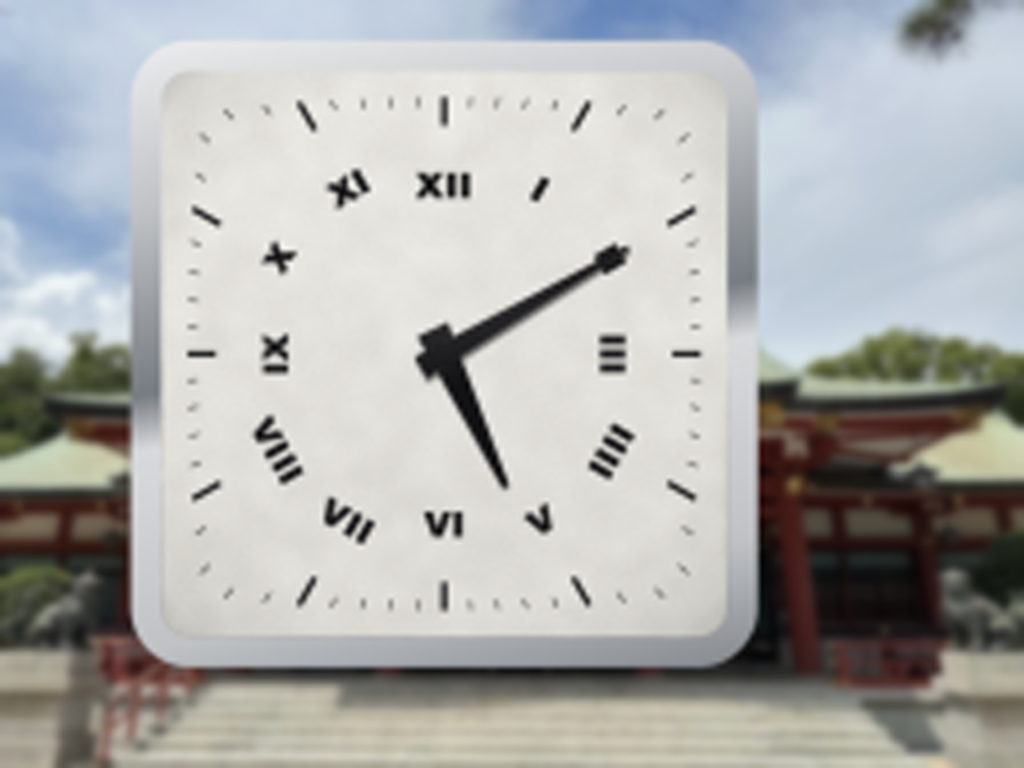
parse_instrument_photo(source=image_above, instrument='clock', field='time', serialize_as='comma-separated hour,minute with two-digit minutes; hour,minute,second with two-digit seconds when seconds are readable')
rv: 5,10
